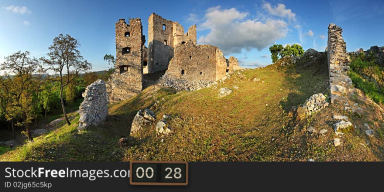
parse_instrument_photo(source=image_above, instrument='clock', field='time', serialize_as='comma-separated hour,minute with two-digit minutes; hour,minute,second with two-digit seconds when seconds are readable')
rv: 0,28
